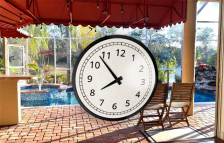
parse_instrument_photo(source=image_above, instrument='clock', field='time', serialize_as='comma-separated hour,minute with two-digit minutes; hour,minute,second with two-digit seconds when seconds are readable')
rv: 7,53
